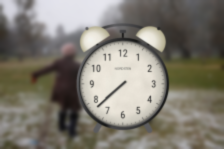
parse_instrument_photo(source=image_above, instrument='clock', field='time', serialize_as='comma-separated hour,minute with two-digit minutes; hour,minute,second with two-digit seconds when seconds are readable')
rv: 7,38
